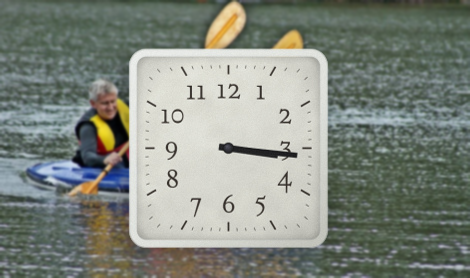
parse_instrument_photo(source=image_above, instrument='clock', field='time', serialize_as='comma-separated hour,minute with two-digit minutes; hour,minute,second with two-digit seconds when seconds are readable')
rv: 3,16
